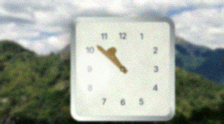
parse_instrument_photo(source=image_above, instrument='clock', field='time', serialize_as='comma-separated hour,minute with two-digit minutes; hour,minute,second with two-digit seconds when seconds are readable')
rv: 10,52
